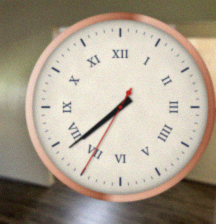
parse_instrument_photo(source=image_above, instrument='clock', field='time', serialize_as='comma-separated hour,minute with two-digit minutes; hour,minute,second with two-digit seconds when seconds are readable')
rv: 7,38,35
